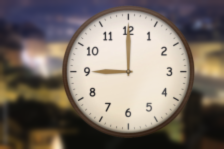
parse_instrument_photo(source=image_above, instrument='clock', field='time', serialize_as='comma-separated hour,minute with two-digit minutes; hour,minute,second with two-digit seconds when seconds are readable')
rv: 9,00
